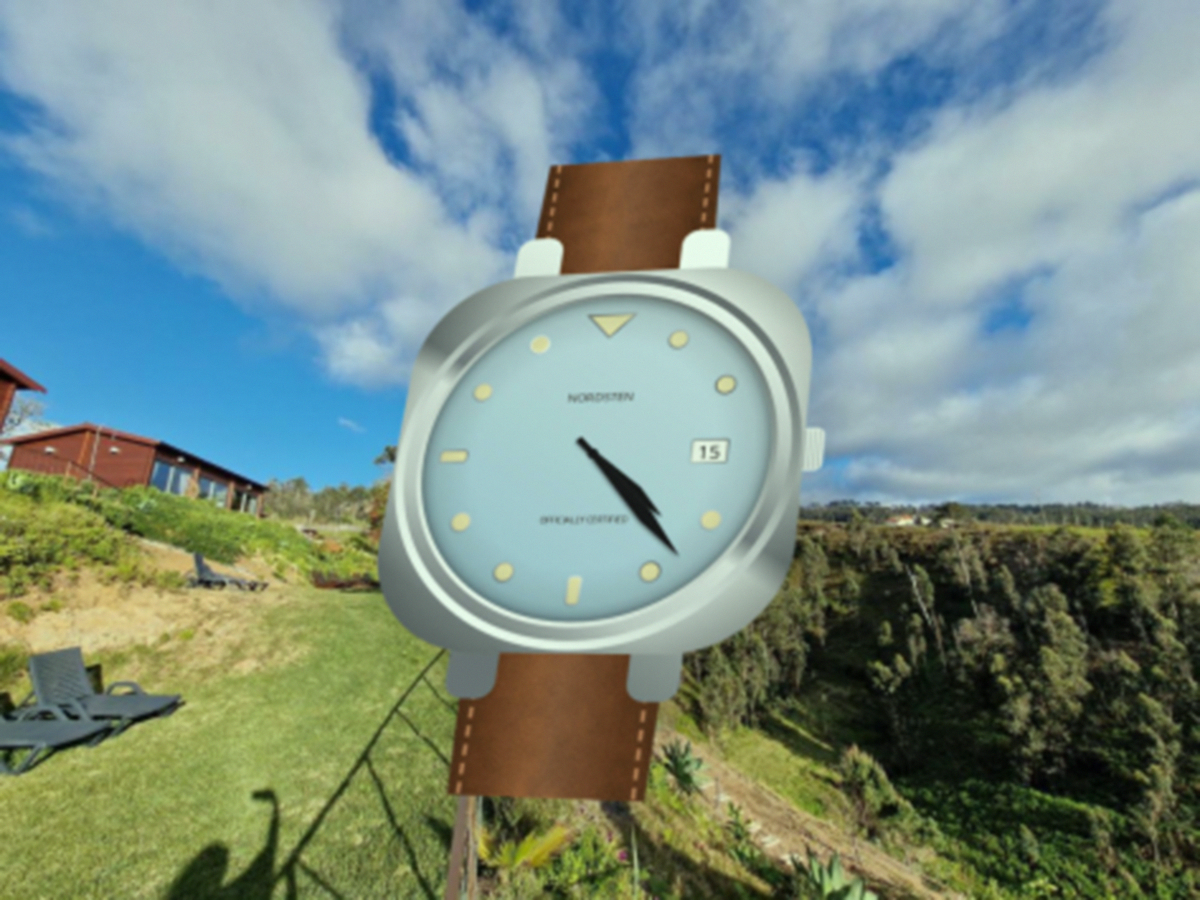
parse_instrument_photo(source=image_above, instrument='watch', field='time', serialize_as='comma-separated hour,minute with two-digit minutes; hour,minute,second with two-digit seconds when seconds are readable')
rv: 4,23
